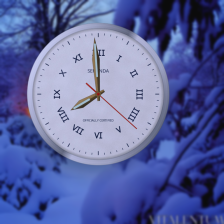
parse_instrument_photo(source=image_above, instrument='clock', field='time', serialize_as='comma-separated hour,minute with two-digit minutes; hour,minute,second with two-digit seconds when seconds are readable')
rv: 7,59,22
